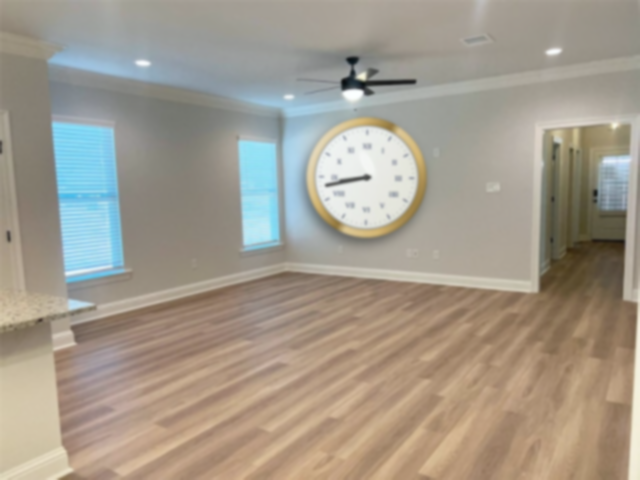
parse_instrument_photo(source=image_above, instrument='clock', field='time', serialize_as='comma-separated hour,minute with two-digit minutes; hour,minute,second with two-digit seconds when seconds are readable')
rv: 8,43
